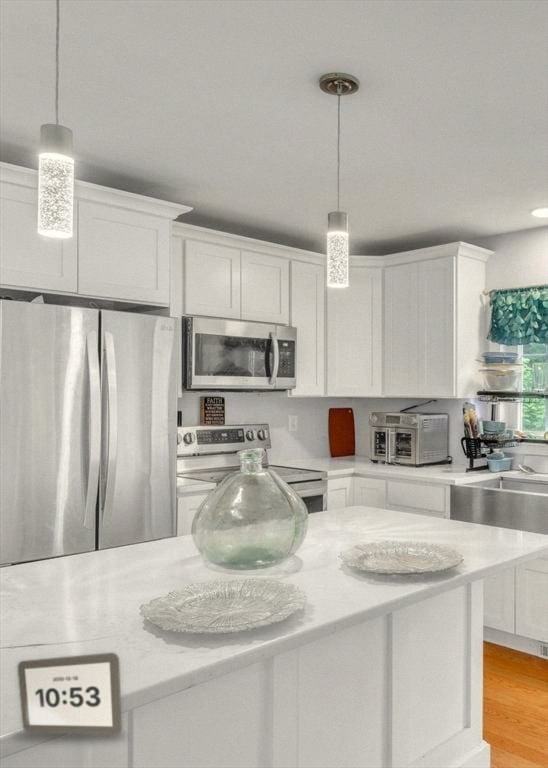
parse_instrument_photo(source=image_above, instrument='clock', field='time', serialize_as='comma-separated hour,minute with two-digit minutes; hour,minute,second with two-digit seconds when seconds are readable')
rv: 10,53
